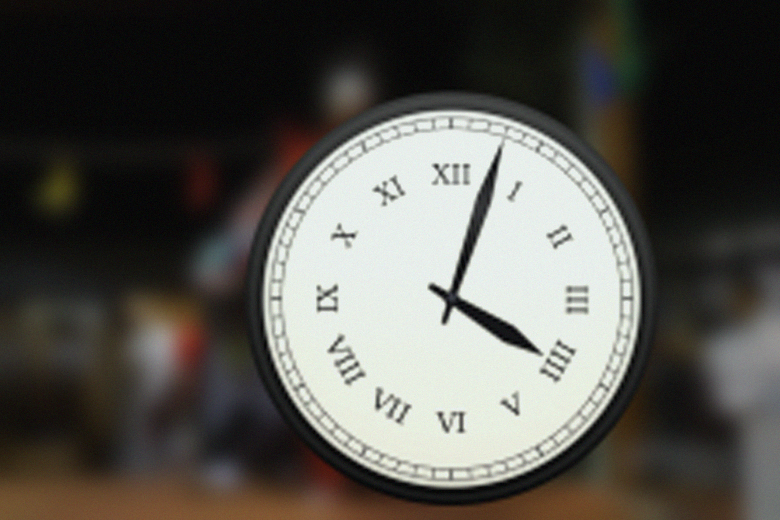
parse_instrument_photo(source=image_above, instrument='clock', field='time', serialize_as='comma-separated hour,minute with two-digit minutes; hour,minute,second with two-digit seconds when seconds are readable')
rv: 4,03
